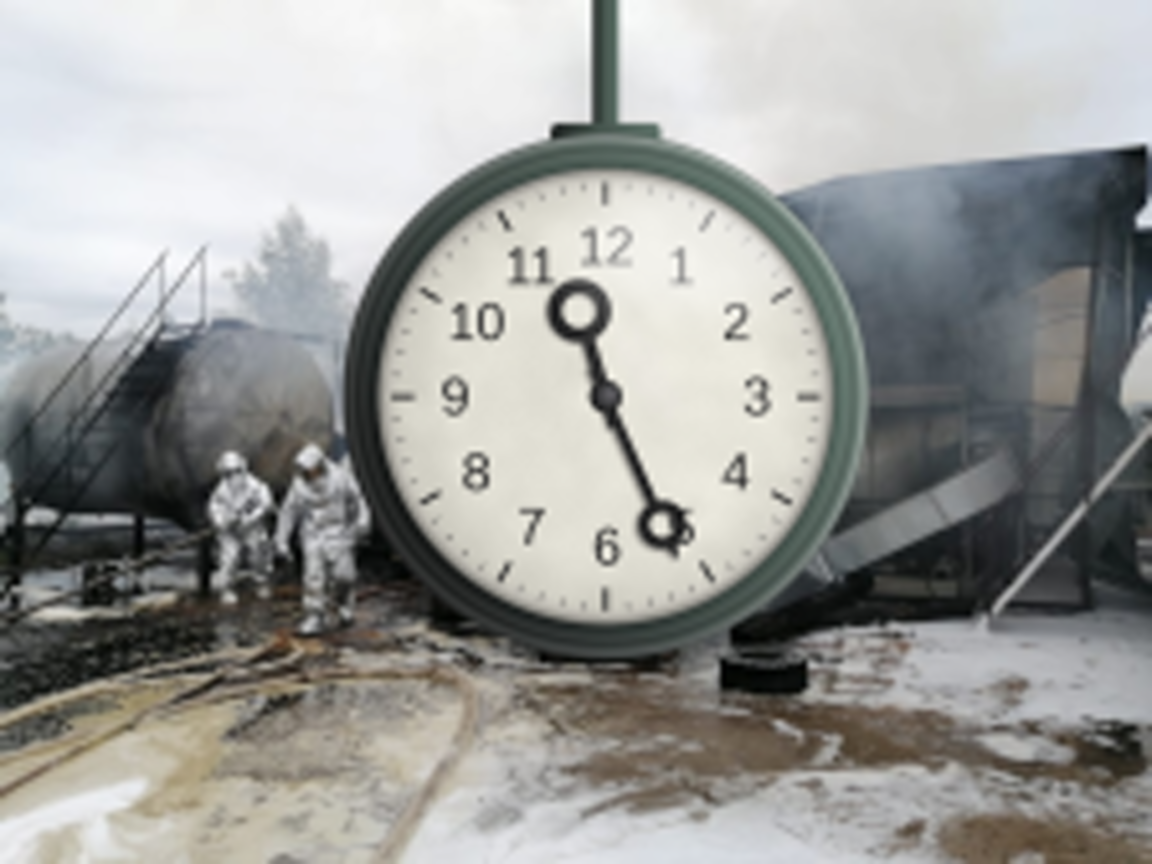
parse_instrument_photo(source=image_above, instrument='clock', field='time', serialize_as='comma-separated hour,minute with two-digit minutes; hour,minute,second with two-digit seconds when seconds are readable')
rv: 11,26
